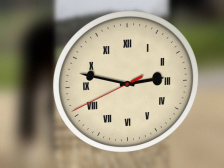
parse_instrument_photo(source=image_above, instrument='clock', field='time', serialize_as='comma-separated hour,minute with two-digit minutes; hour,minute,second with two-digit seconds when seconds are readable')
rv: 2,47,41
